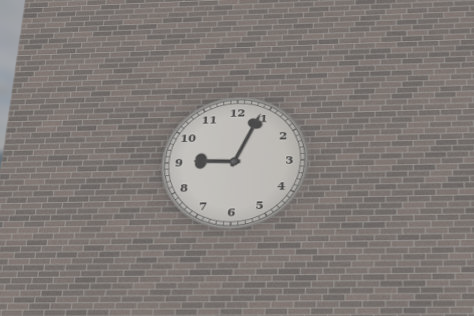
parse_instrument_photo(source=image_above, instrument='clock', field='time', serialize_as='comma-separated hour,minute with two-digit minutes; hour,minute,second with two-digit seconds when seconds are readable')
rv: 9,04
